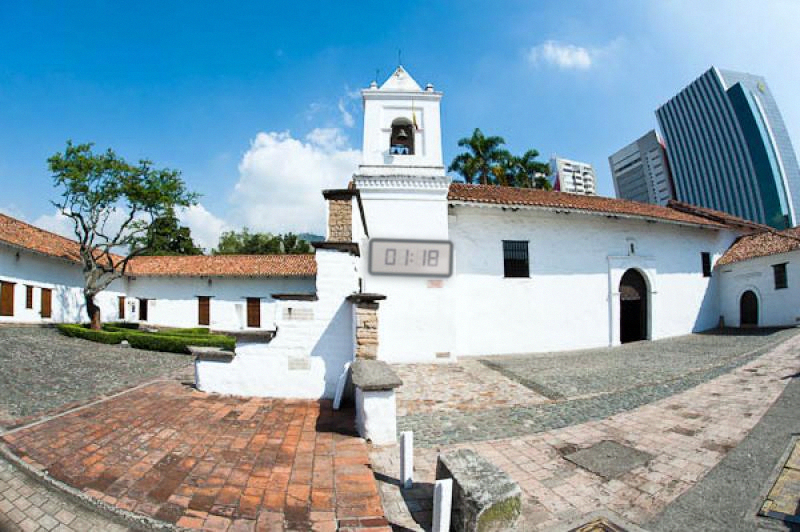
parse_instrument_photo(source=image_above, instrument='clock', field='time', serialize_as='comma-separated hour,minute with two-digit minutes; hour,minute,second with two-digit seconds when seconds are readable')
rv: 1,18
